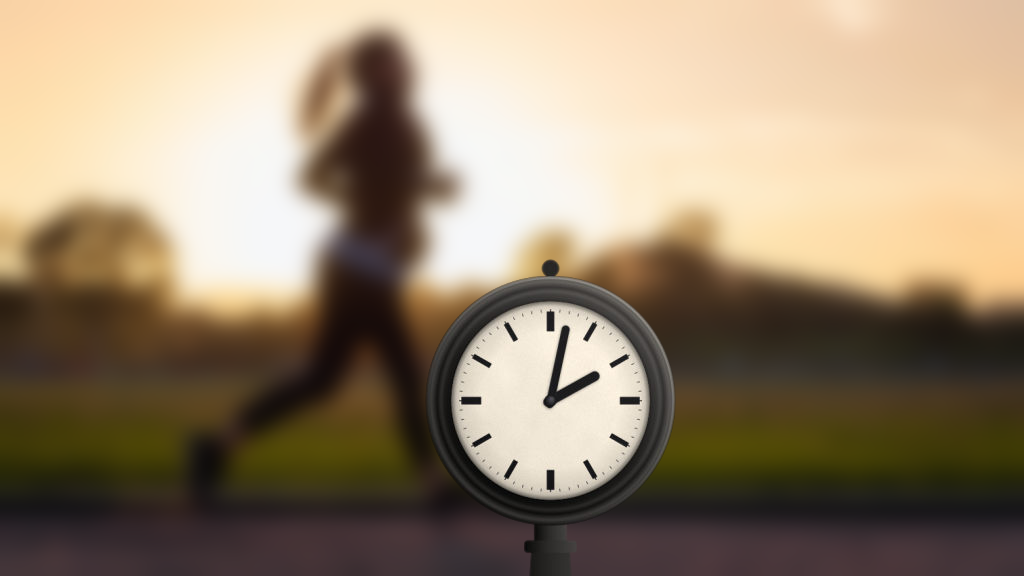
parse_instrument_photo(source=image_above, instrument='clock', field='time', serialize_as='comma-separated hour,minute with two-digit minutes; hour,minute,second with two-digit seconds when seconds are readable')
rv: 2,02
